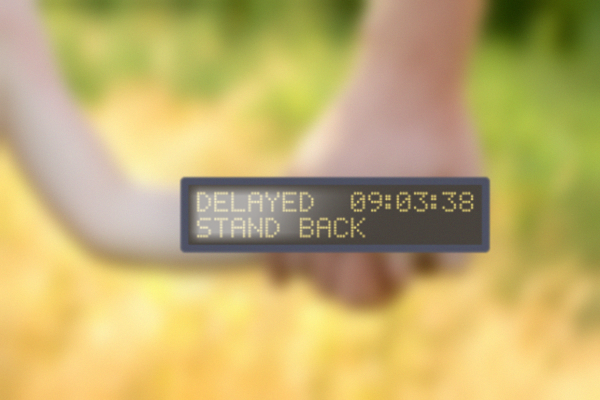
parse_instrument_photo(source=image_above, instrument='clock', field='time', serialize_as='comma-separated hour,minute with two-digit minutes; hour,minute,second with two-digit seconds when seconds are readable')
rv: 9,03,38
